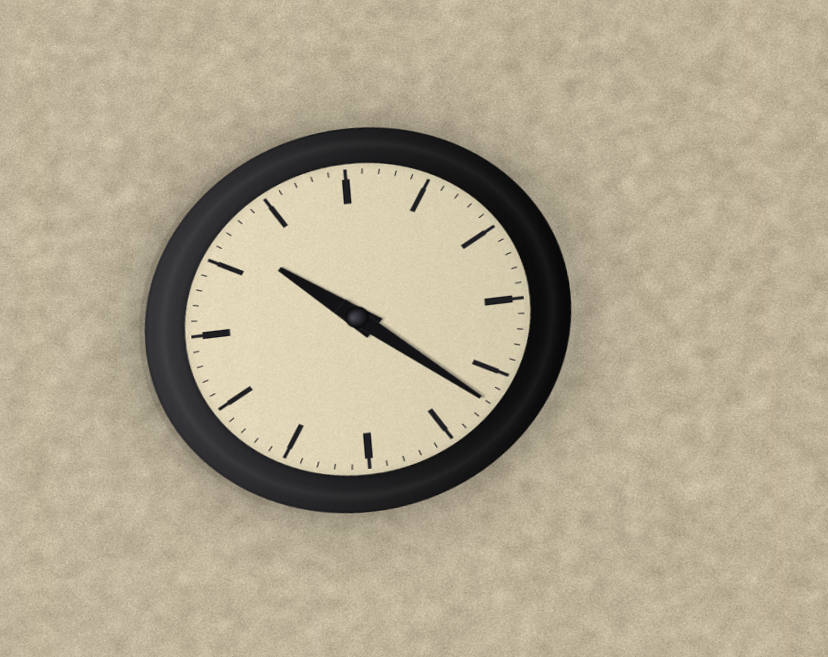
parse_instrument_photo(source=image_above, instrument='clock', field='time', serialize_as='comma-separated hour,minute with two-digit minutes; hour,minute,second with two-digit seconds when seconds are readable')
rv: 10,22
